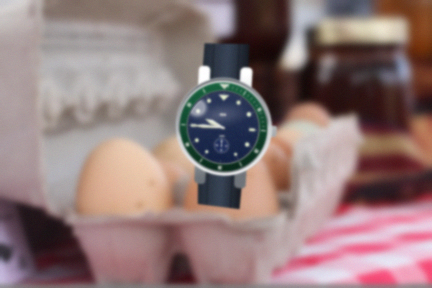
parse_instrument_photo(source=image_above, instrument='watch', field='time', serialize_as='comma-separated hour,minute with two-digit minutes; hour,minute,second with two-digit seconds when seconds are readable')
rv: 9,45
